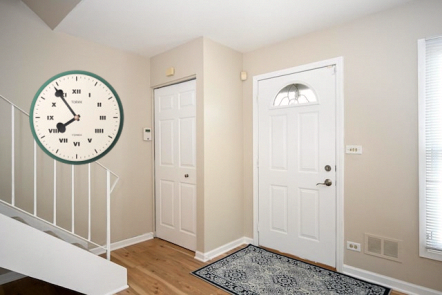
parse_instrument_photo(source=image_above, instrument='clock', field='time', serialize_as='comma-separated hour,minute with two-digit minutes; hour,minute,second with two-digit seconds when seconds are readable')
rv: 7,54
